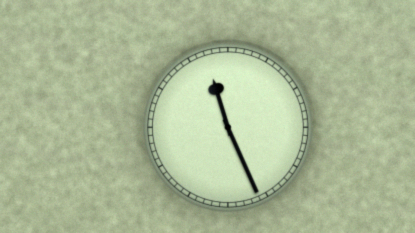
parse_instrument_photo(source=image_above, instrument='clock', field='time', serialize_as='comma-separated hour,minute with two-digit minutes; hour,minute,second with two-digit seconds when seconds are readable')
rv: 11,26
